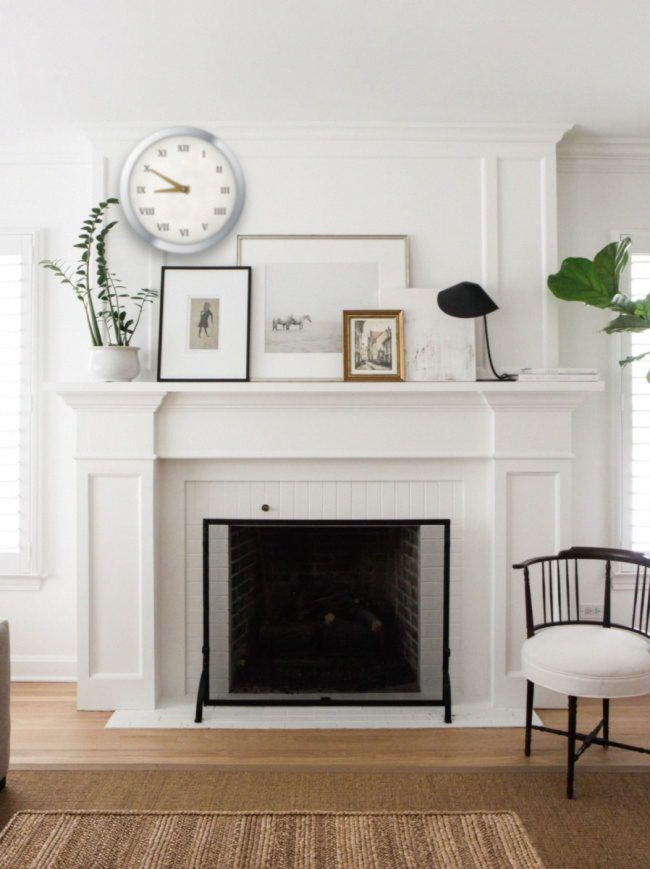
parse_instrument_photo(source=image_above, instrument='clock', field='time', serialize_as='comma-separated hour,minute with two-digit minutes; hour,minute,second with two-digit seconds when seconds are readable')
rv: 8,50
